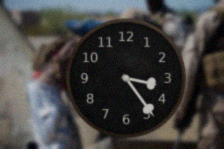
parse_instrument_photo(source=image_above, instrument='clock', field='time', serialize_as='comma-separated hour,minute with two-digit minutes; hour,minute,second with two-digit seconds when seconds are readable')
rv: 3,24
